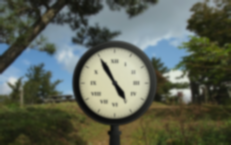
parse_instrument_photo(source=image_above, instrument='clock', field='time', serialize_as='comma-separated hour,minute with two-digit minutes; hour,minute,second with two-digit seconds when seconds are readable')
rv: 4,55
